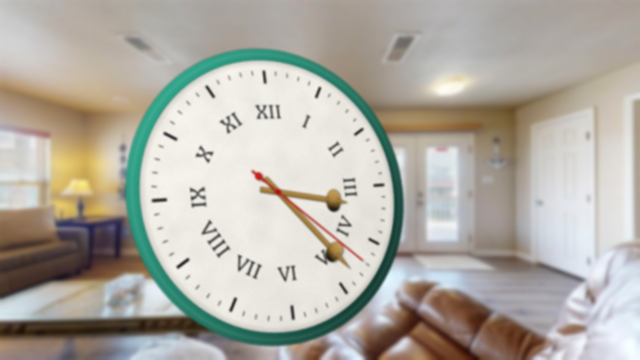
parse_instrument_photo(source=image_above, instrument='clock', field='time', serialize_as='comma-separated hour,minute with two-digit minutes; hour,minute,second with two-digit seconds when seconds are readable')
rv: 3,23,22
